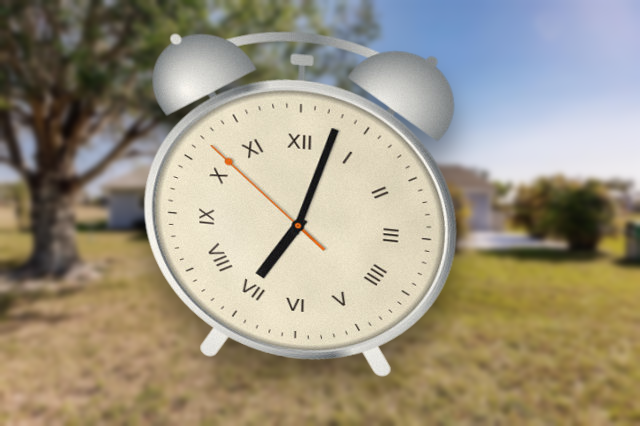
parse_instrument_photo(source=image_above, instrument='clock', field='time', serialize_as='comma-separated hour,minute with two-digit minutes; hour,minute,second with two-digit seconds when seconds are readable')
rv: 7,02,52
